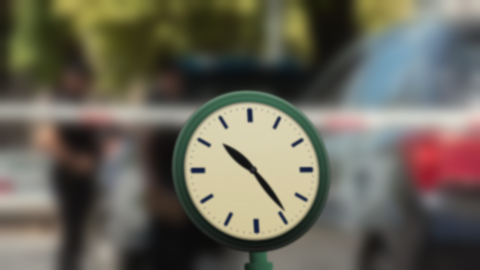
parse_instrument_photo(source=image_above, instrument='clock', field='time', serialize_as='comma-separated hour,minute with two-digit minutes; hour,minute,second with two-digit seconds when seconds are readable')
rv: 10,24
